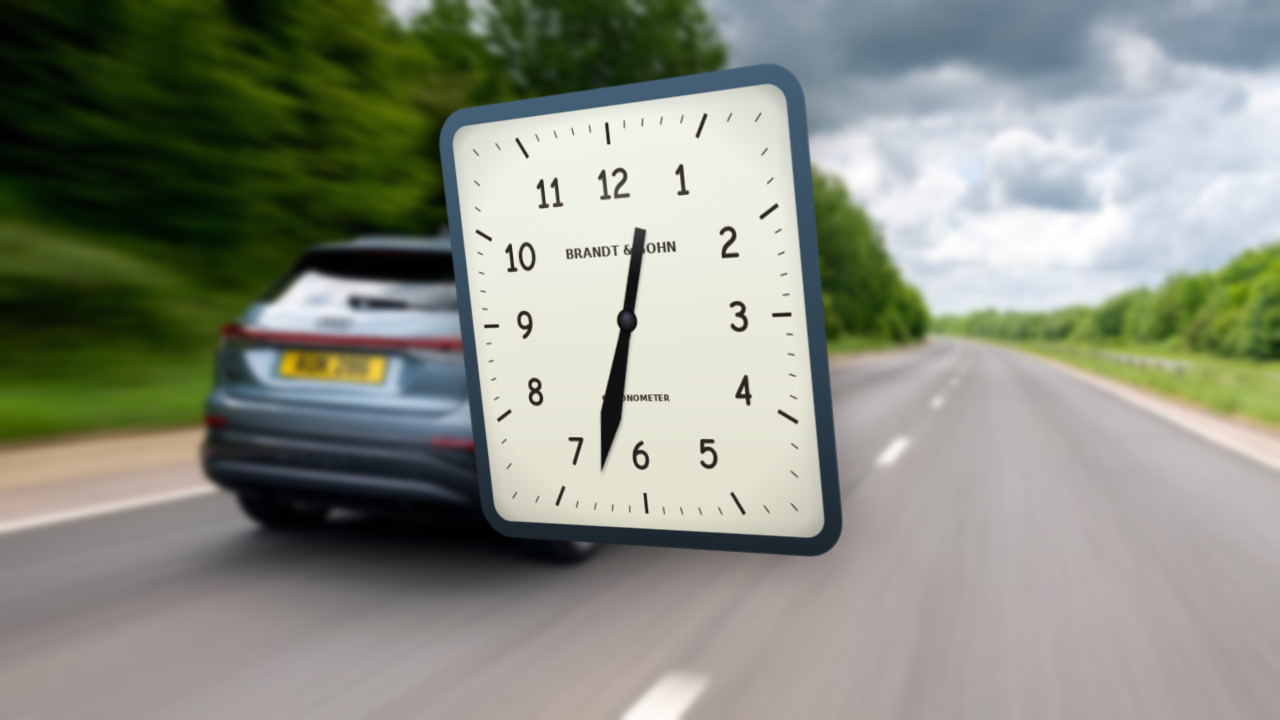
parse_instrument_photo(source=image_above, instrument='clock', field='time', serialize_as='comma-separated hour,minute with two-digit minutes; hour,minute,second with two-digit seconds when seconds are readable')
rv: 12,33
